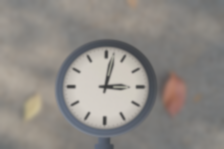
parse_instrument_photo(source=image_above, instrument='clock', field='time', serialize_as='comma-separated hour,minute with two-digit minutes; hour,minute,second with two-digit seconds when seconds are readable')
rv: 3,02
